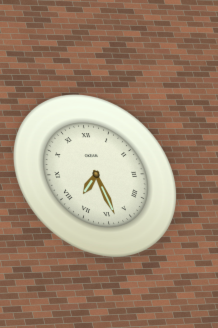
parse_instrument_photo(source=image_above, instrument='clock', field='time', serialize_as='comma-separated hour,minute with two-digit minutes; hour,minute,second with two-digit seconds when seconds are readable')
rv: 7,28
